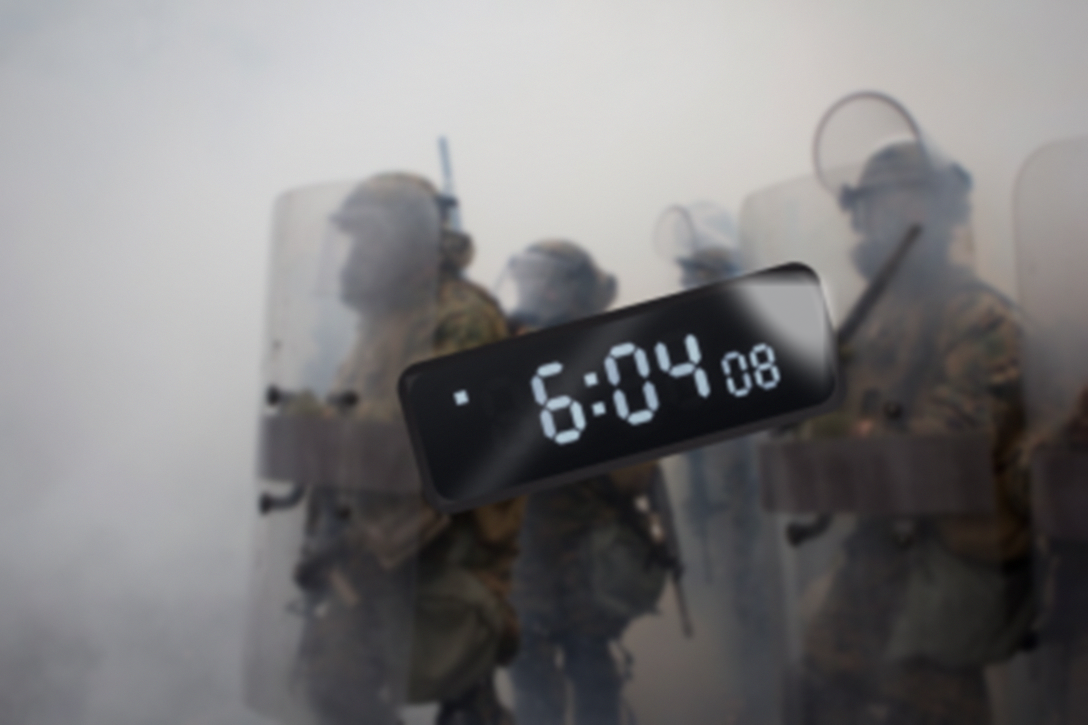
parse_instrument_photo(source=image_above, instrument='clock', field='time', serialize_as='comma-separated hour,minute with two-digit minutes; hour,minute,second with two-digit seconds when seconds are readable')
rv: 6,04,08
